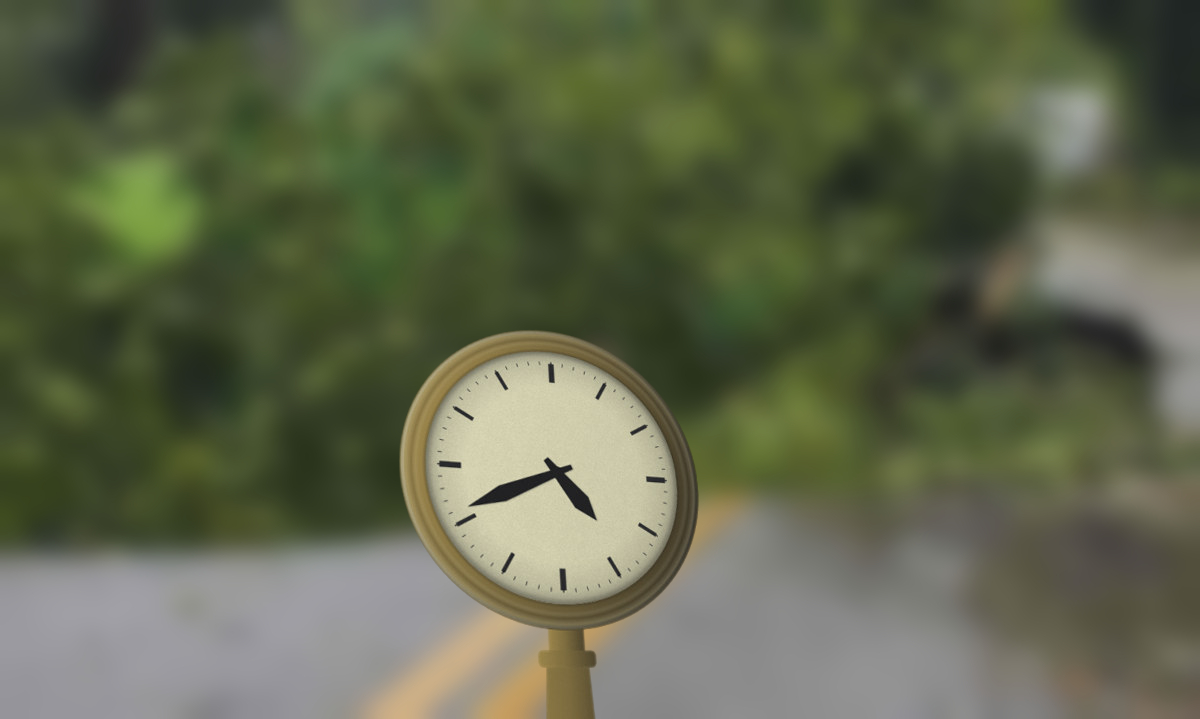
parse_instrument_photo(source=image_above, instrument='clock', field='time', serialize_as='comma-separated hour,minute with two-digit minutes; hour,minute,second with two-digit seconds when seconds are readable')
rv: 4,41
